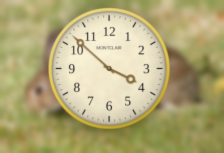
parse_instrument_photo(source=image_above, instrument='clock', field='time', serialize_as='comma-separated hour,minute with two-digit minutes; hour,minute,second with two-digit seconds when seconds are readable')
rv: 3,52
